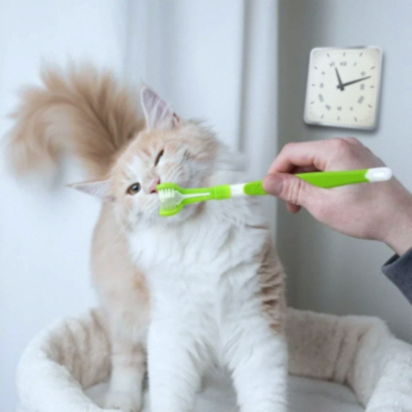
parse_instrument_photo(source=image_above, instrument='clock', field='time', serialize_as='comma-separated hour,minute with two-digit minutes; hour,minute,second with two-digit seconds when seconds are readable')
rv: 11,12
